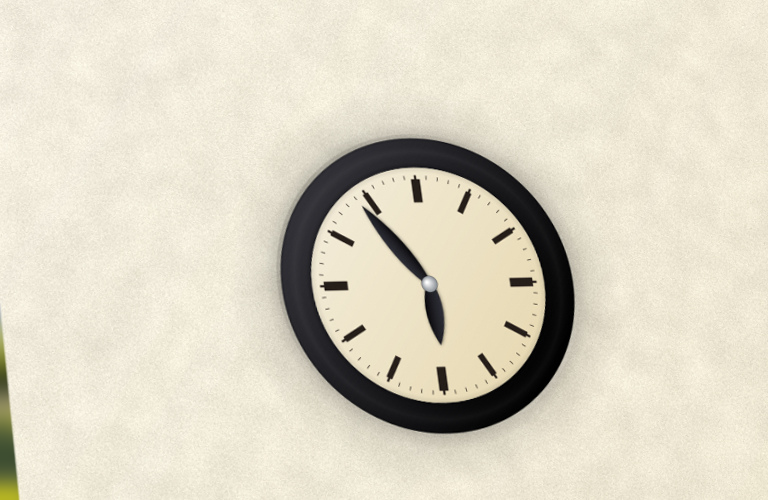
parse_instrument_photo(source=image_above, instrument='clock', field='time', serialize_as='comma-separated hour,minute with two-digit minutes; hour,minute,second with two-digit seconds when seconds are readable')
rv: 5,54
